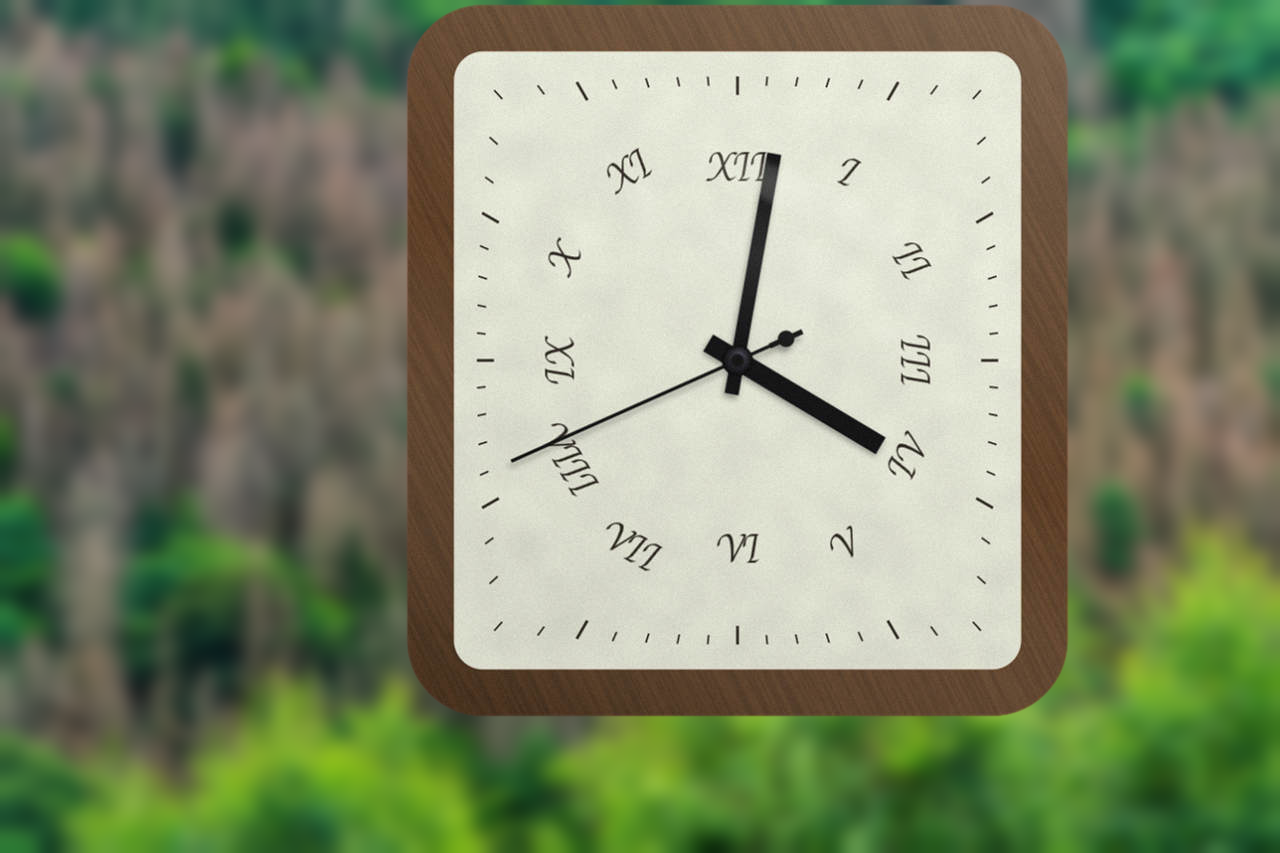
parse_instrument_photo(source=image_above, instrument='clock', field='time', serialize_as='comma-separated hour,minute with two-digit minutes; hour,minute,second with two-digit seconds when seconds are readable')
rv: 4,01,41
